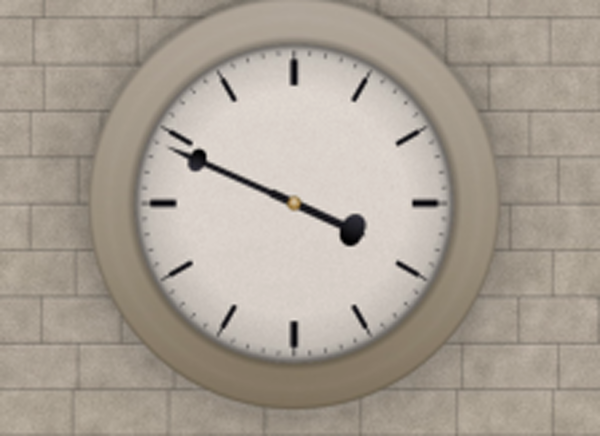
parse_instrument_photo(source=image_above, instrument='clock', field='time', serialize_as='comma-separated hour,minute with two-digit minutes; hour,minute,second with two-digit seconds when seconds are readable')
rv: 3,49
